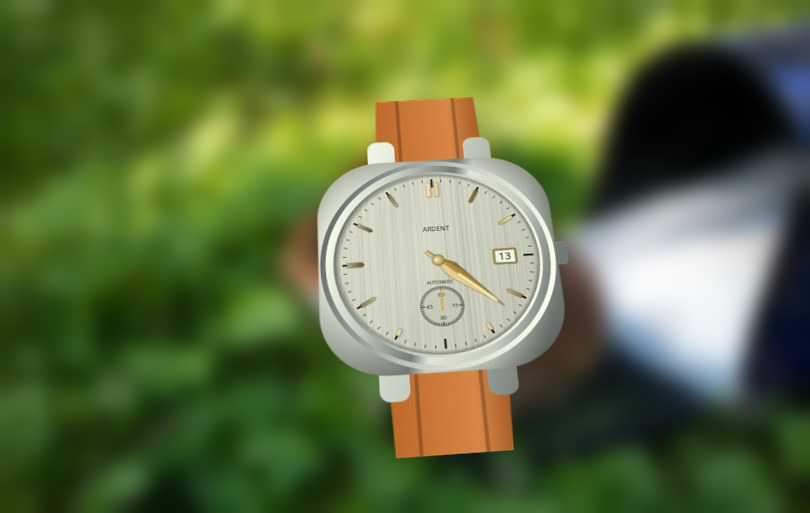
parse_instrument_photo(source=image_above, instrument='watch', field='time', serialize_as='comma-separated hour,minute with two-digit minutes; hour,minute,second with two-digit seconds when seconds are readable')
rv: 4,22
